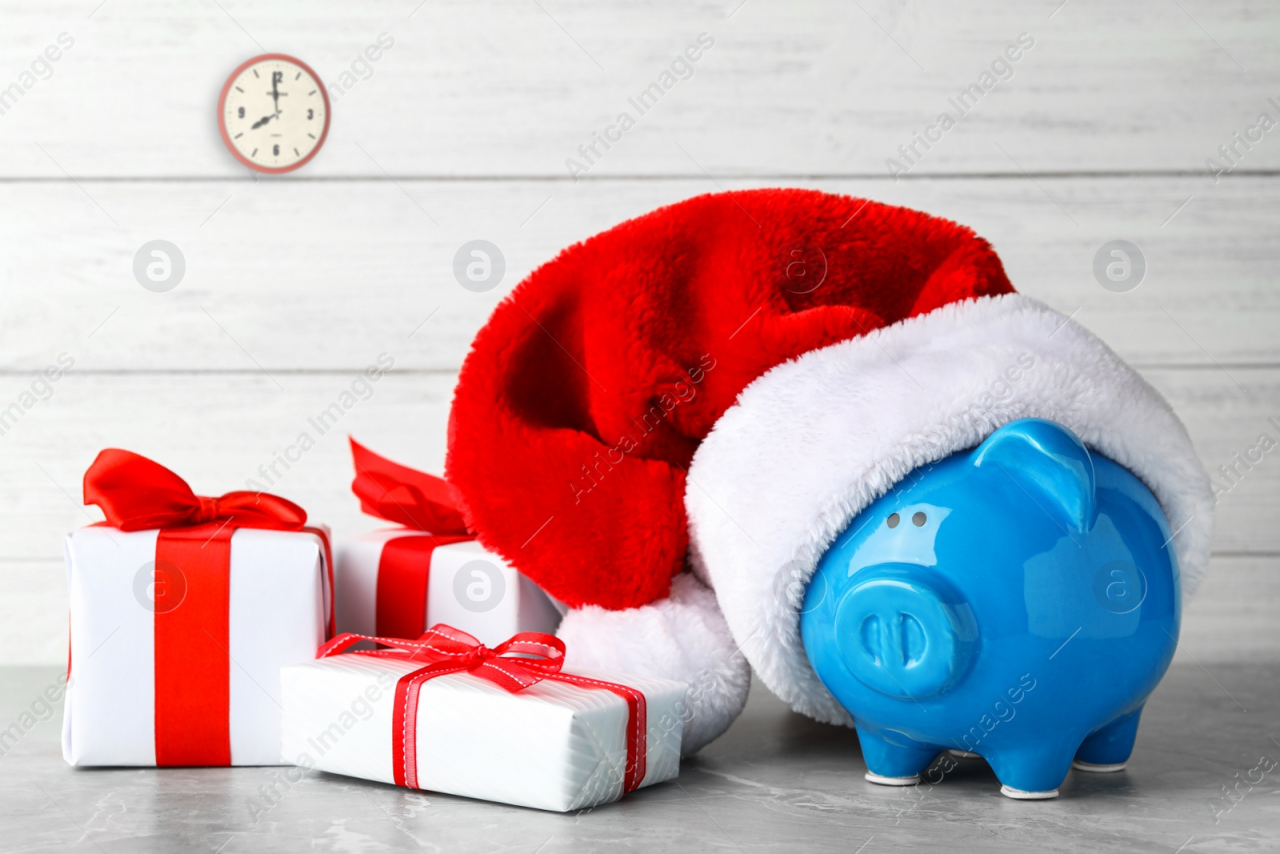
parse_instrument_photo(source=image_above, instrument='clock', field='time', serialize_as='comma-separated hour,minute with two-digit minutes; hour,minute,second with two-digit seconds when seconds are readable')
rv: 7,59
